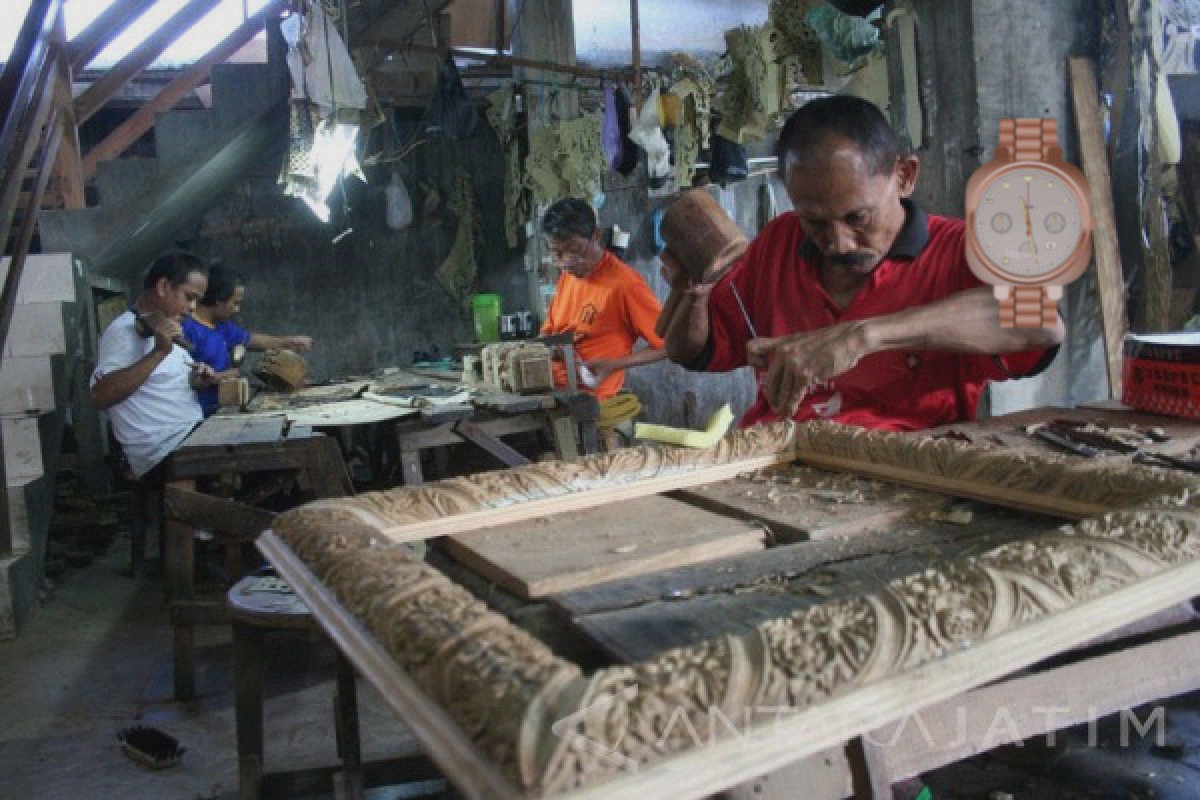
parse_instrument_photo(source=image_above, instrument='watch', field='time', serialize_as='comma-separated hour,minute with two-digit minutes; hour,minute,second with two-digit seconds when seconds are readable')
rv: 11,28
